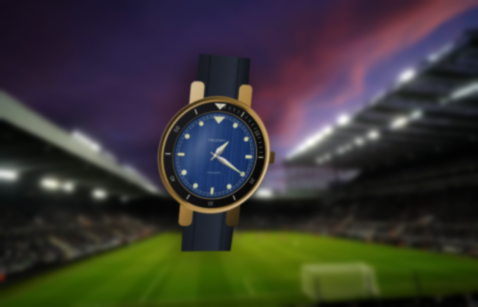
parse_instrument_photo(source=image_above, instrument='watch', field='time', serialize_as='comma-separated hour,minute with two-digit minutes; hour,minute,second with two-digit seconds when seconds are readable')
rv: 1,20
